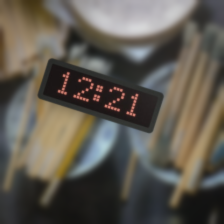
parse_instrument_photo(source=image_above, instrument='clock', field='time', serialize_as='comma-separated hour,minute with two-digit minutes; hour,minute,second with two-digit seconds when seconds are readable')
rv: 12,21
